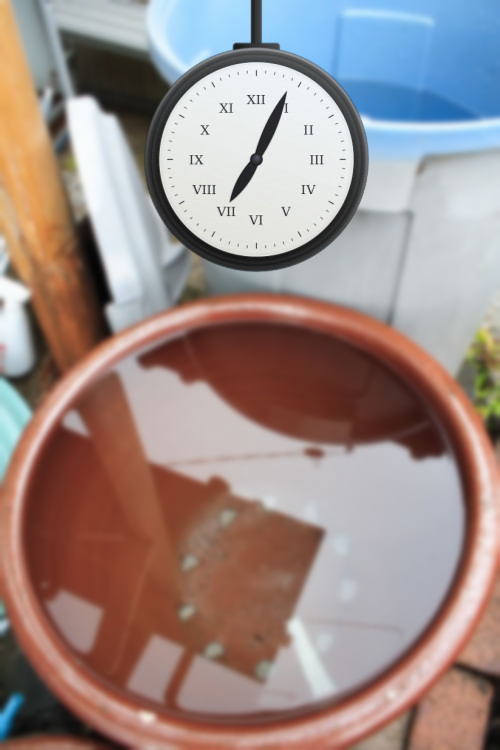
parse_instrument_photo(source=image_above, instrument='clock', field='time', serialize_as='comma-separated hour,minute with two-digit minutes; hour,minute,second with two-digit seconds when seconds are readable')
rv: 7,04
